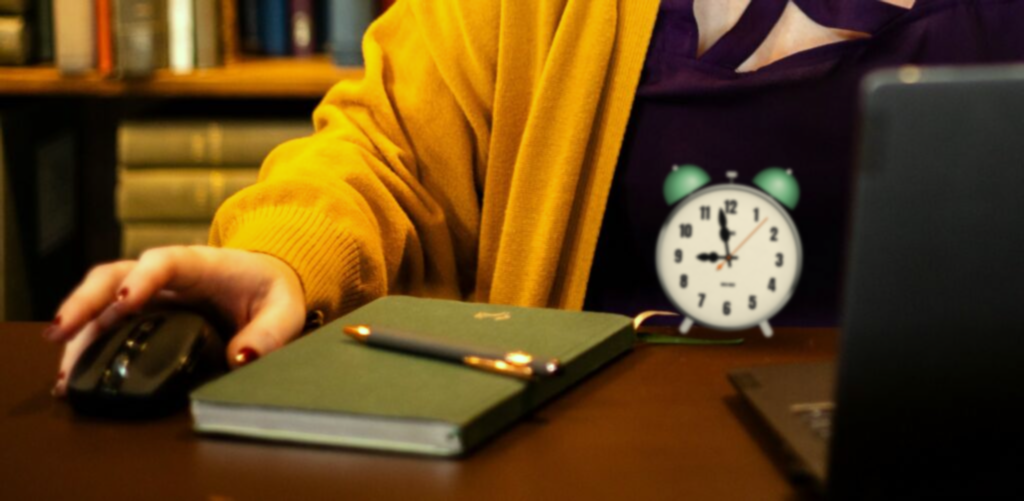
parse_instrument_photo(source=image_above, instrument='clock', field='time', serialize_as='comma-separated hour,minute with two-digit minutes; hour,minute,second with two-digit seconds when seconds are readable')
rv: 8,58,07
